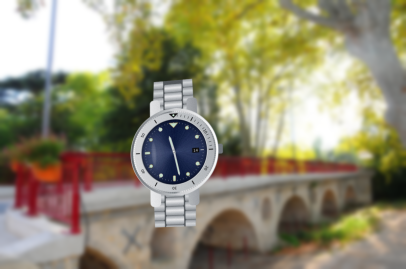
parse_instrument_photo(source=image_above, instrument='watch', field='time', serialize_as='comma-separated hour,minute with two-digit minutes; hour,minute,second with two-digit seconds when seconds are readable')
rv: 11,28
